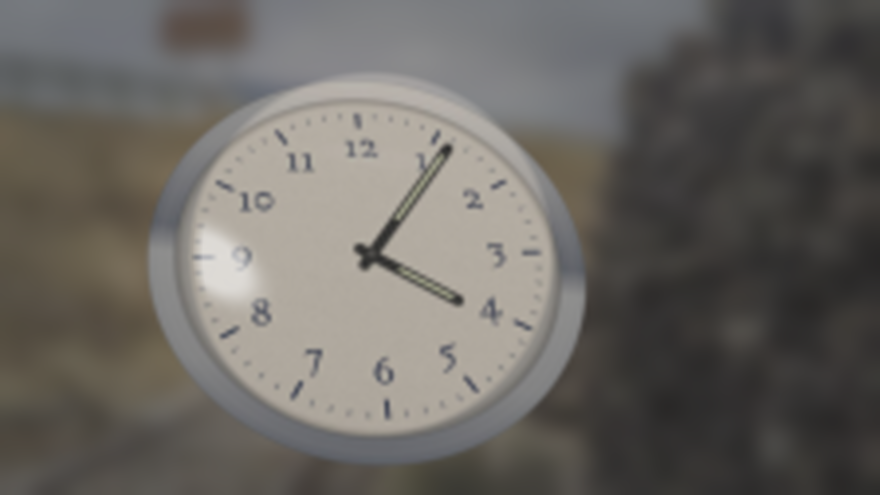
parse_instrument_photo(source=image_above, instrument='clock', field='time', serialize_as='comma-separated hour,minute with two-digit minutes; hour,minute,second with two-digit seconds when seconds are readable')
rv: 4,06
